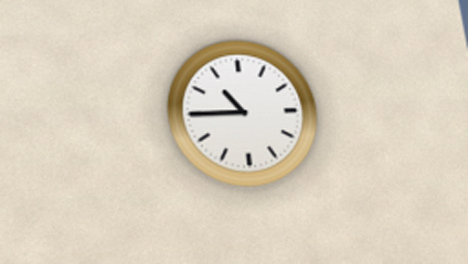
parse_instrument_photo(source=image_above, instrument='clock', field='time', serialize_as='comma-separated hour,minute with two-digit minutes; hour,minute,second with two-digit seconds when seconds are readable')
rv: 10,45
